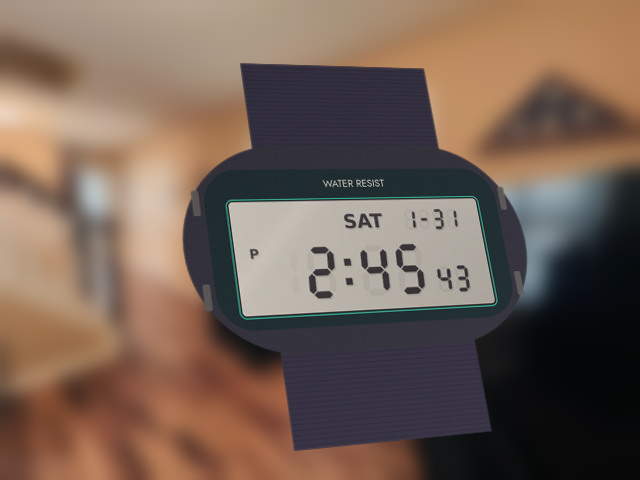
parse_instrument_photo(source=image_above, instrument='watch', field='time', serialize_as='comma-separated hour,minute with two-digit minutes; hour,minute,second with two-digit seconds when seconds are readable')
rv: 2,45,43
